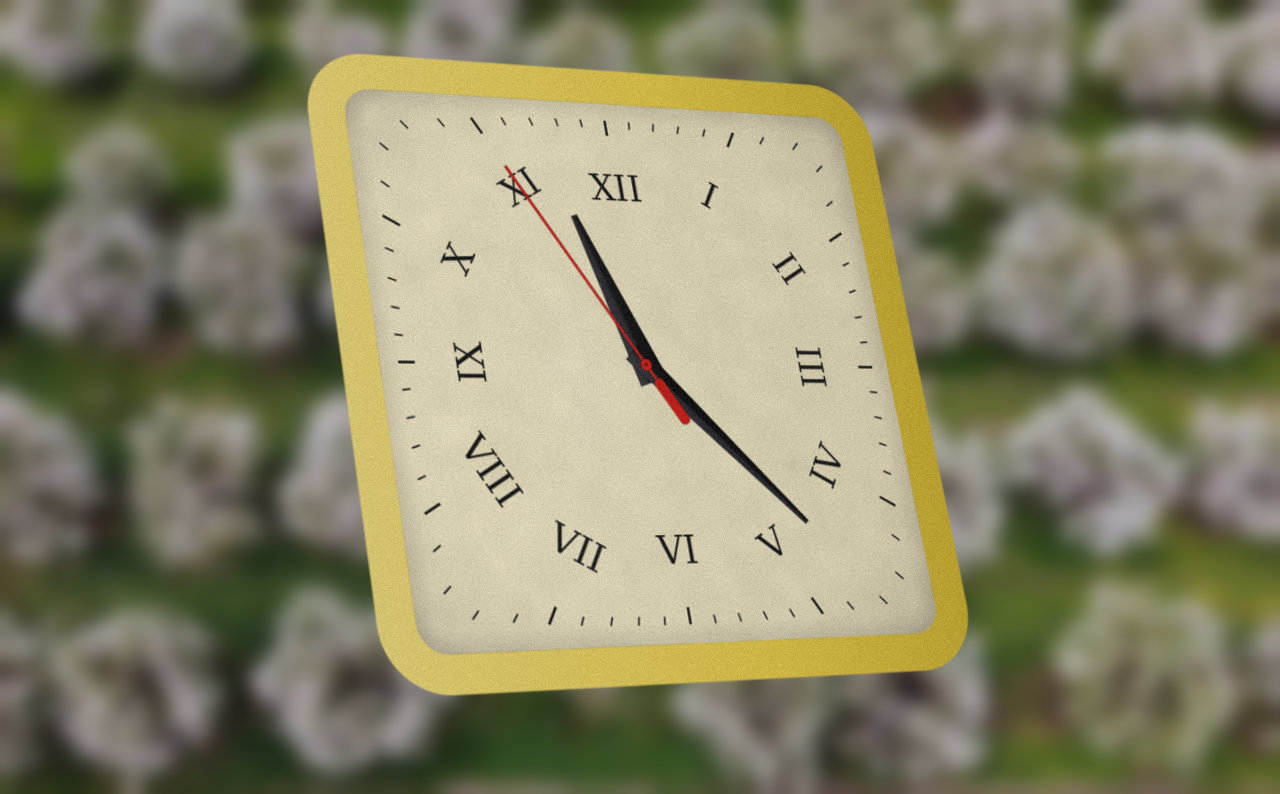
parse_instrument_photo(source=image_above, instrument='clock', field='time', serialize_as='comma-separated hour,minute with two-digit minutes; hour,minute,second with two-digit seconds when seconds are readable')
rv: 11,22,55
